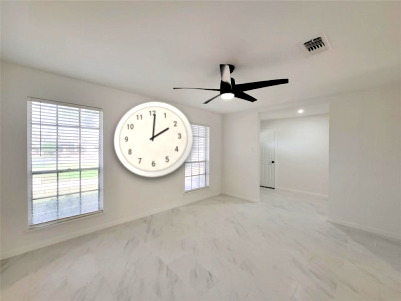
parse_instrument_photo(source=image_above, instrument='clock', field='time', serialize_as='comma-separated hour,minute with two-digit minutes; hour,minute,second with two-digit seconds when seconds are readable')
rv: 2,01
